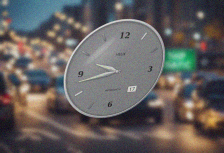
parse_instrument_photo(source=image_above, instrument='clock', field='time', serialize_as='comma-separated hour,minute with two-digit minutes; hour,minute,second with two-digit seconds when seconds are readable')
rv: 9,43
